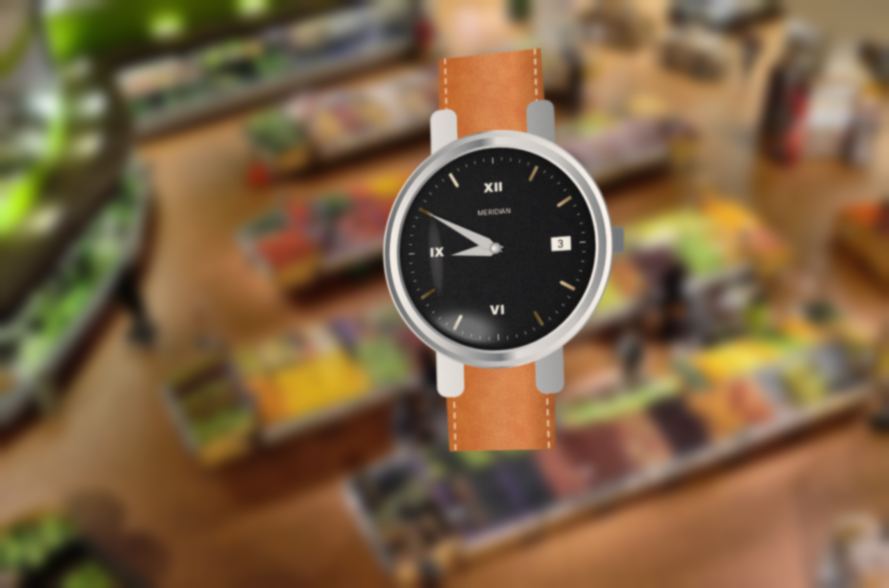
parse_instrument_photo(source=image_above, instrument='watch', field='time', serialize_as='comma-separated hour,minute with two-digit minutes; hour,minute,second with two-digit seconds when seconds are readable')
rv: 8,50
